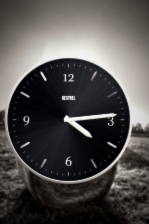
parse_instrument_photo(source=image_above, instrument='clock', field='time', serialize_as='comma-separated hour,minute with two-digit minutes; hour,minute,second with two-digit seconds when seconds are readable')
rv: 4,14
